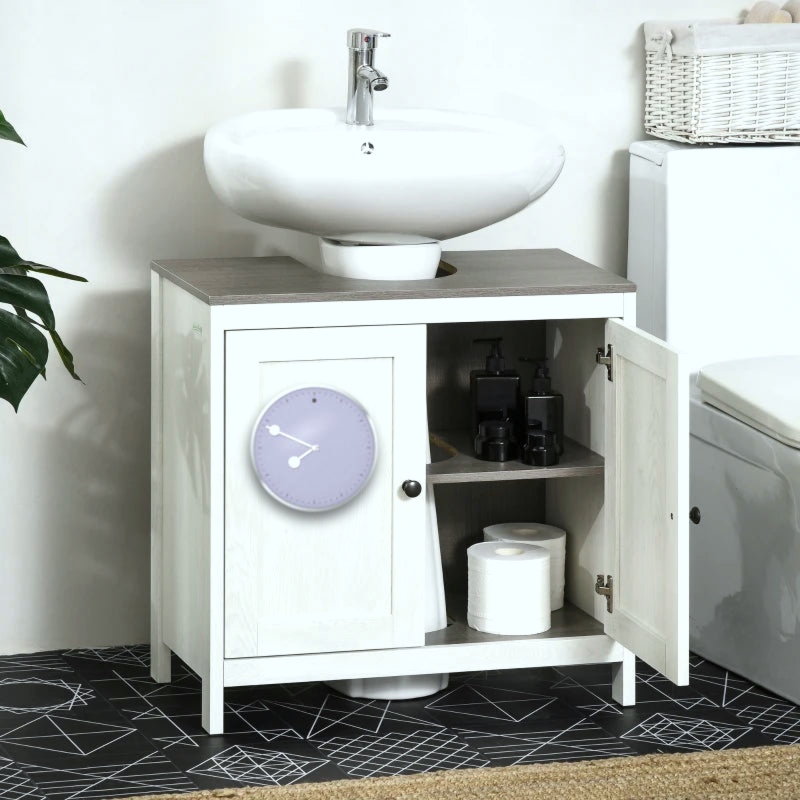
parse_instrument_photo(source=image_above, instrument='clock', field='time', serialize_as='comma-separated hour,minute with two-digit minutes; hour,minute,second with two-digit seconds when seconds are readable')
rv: 7,49
